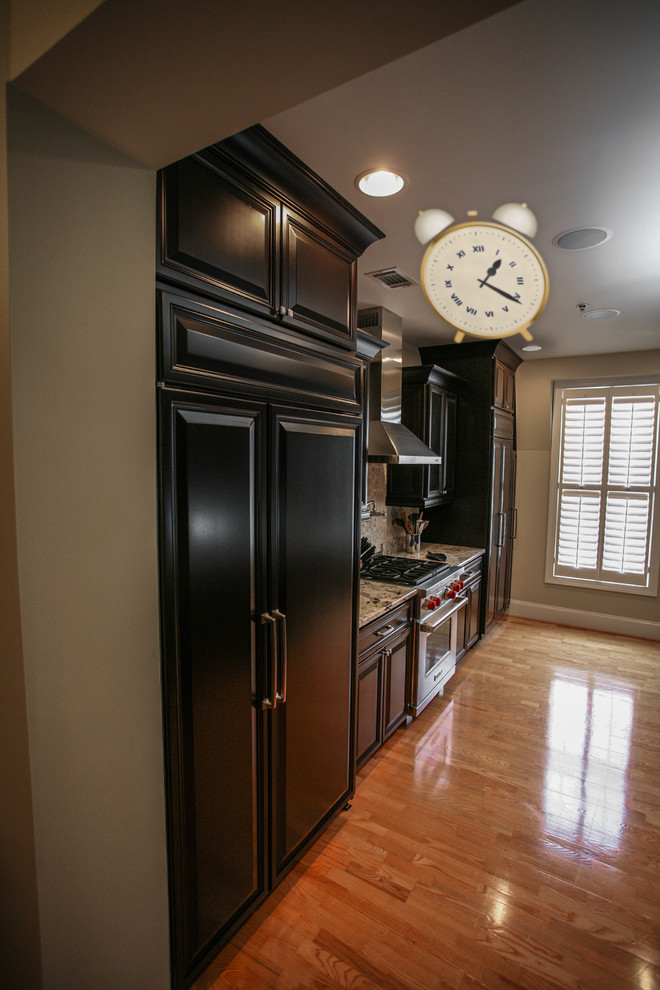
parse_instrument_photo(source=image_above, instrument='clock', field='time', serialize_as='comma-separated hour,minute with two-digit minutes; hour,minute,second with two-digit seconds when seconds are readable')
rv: 1,21
